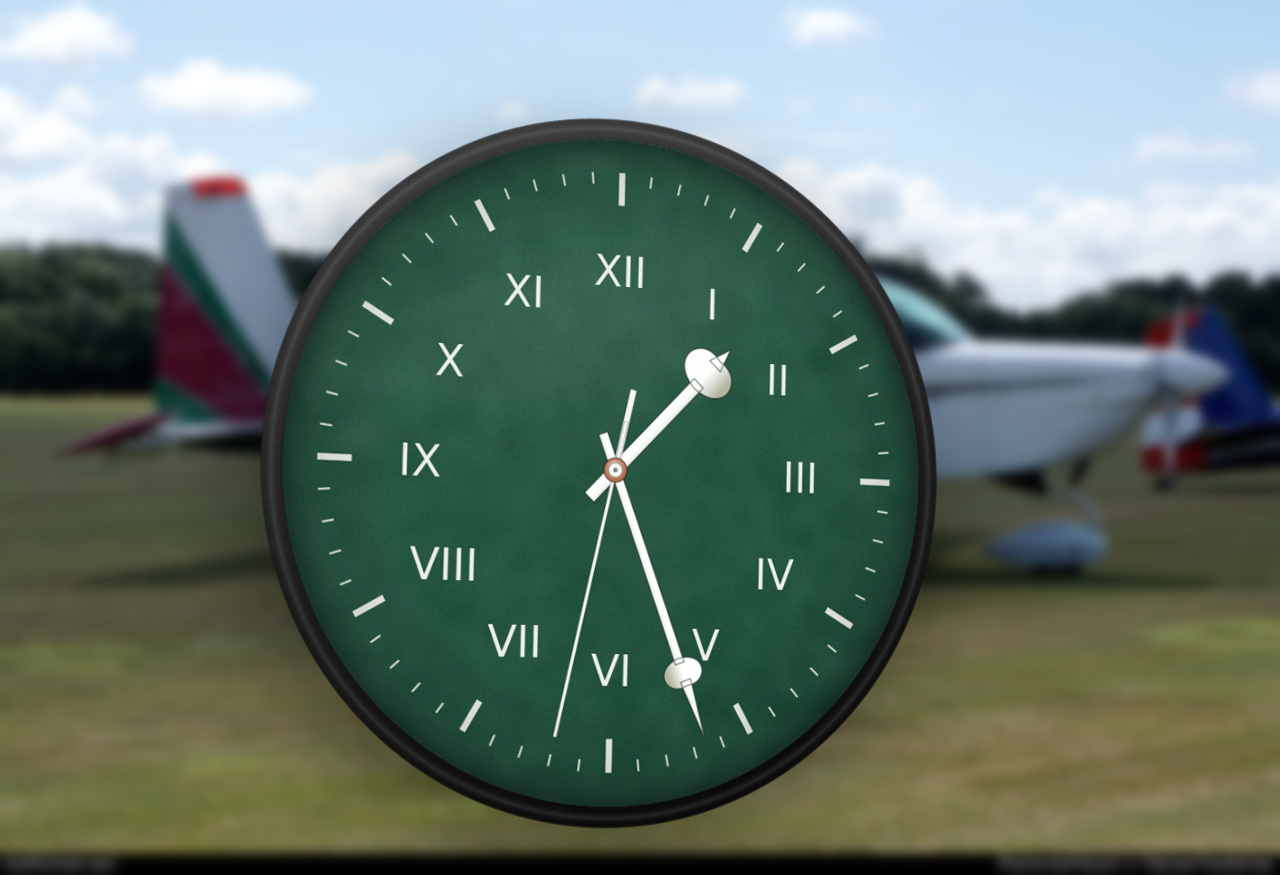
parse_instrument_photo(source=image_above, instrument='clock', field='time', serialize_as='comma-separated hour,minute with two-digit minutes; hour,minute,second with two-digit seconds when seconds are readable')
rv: 1,26,32
